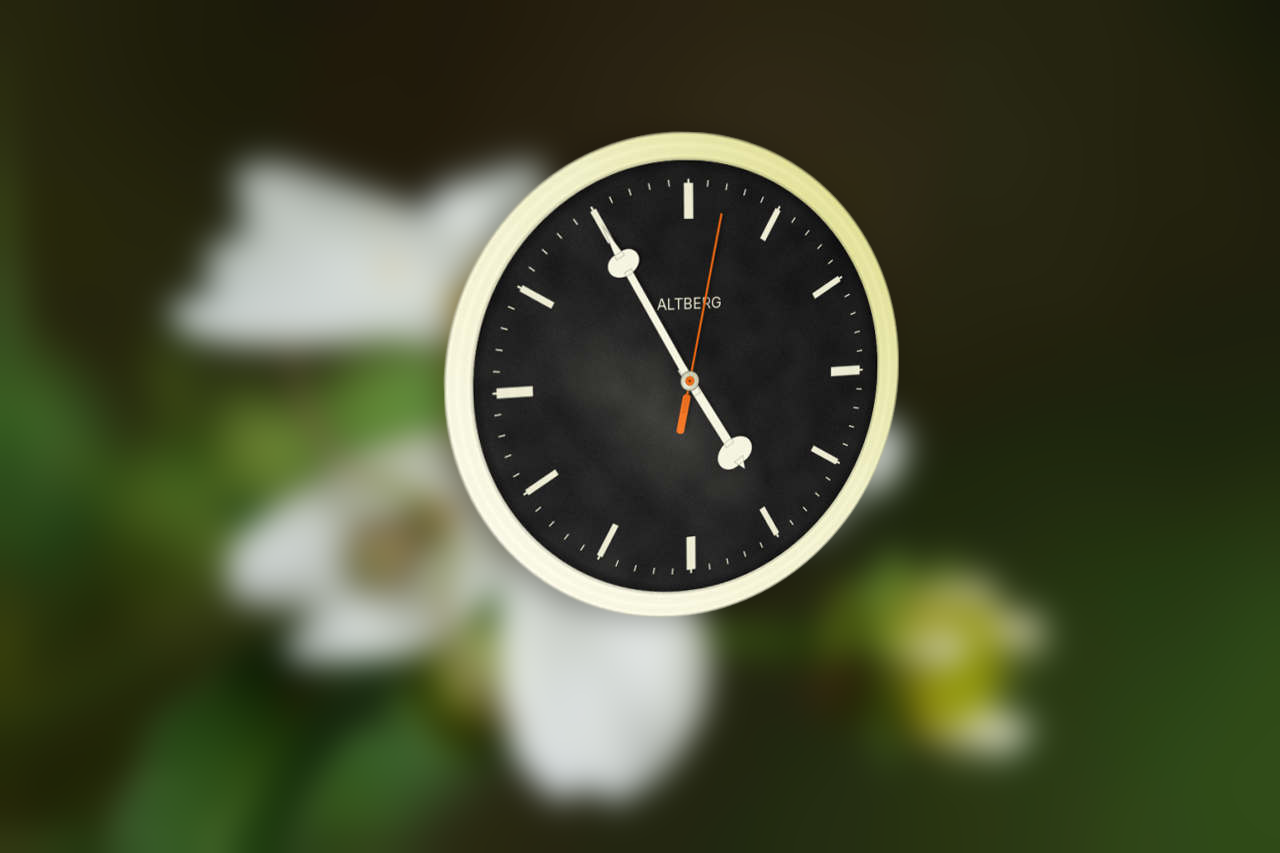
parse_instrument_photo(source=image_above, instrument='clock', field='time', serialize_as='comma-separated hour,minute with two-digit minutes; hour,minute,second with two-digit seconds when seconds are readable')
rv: 4,55,02
